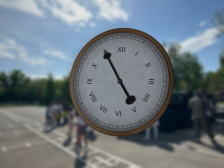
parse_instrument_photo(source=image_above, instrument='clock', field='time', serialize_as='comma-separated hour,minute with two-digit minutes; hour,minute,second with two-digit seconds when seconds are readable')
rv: 4,55
